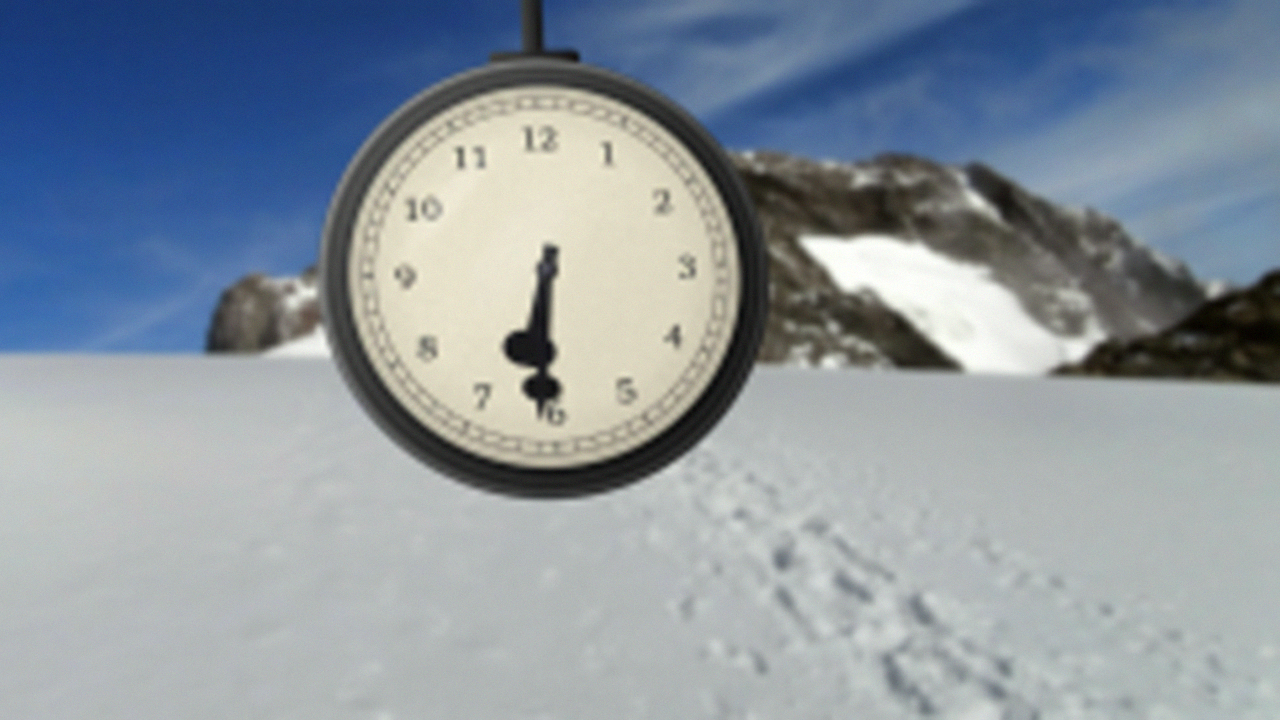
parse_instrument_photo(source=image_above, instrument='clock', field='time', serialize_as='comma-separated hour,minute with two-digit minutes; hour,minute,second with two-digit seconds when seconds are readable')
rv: 6,31
